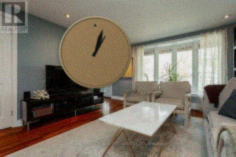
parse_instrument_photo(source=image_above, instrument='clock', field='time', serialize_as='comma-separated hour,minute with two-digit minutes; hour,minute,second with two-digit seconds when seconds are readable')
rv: 1,03
